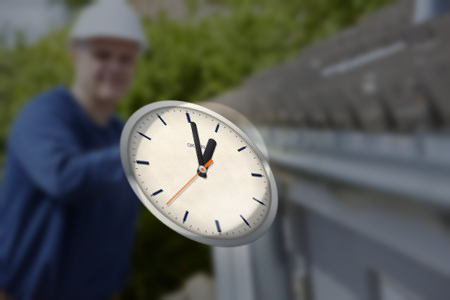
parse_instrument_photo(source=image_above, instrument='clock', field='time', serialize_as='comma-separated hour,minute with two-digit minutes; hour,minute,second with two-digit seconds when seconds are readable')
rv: 1,00,38
